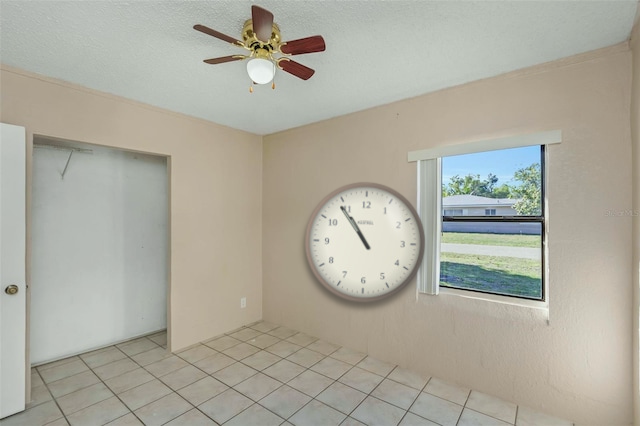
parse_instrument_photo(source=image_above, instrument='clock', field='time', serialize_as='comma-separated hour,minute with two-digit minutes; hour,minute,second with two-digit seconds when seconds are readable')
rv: 10,54
